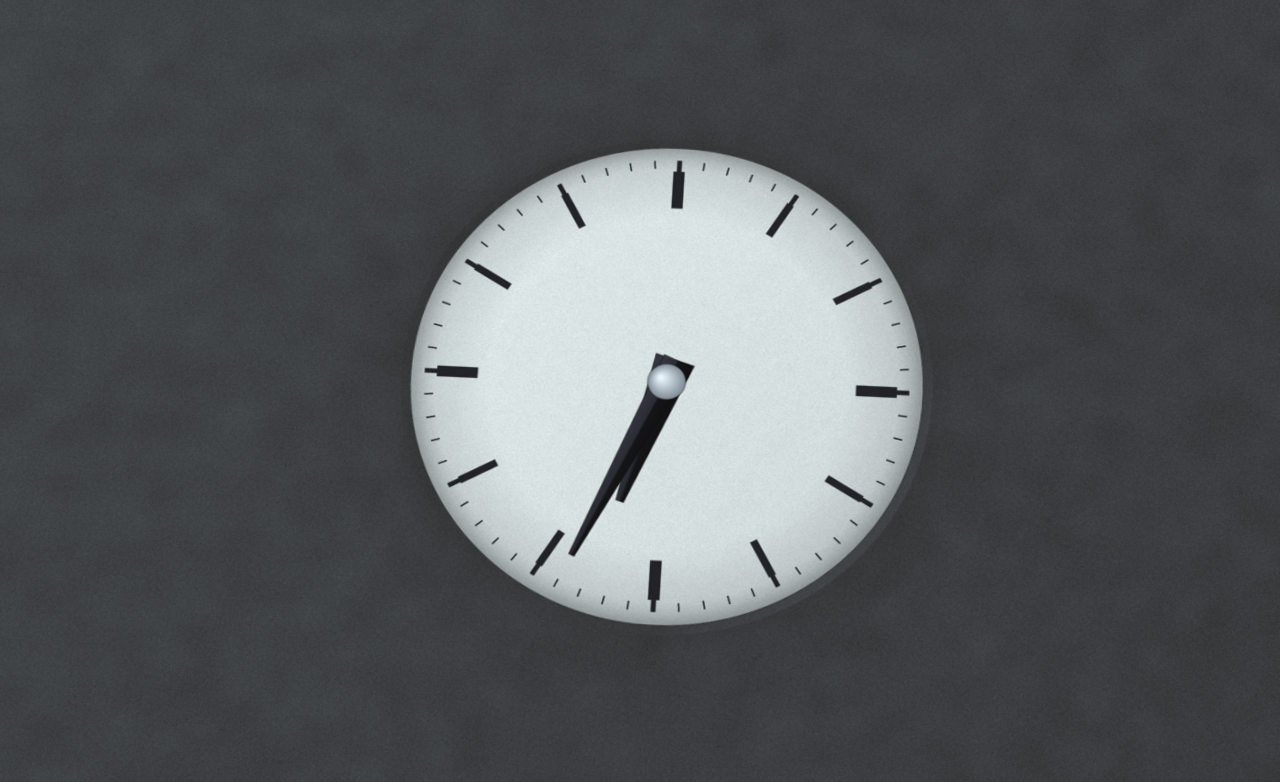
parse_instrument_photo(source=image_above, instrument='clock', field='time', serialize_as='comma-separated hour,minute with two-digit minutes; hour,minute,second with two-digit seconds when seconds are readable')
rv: 6,34
